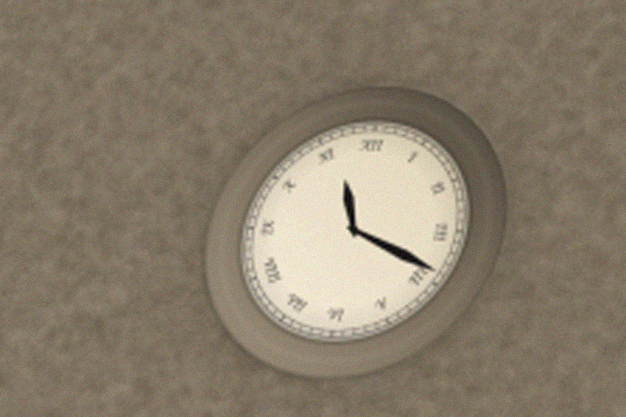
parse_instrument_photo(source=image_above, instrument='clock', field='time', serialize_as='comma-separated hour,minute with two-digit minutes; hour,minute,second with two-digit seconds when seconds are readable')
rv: 11,19
